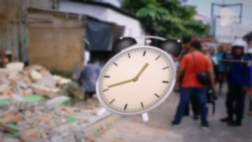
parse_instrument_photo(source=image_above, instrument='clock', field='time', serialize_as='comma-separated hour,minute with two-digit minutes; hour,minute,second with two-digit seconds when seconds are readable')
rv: 12,41
